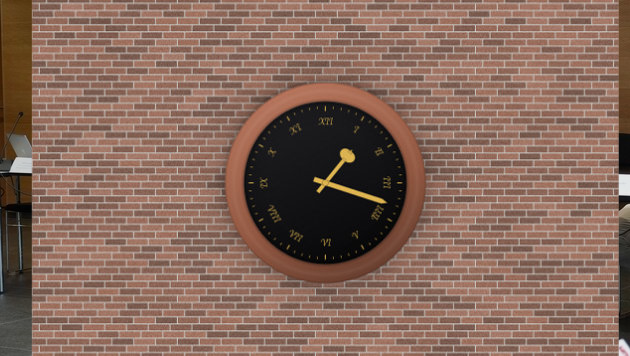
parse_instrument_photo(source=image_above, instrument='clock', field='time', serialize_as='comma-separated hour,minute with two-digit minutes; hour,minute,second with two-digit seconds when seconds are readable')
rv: 1,18
